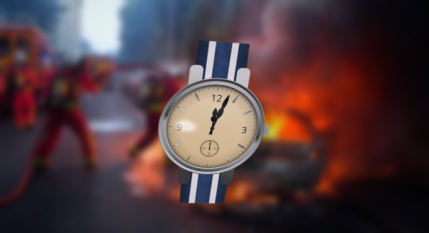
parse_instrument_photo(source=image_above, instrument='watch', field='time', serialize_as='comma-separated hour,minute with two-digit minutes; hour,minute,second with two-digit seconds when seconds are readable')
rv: 12,03
